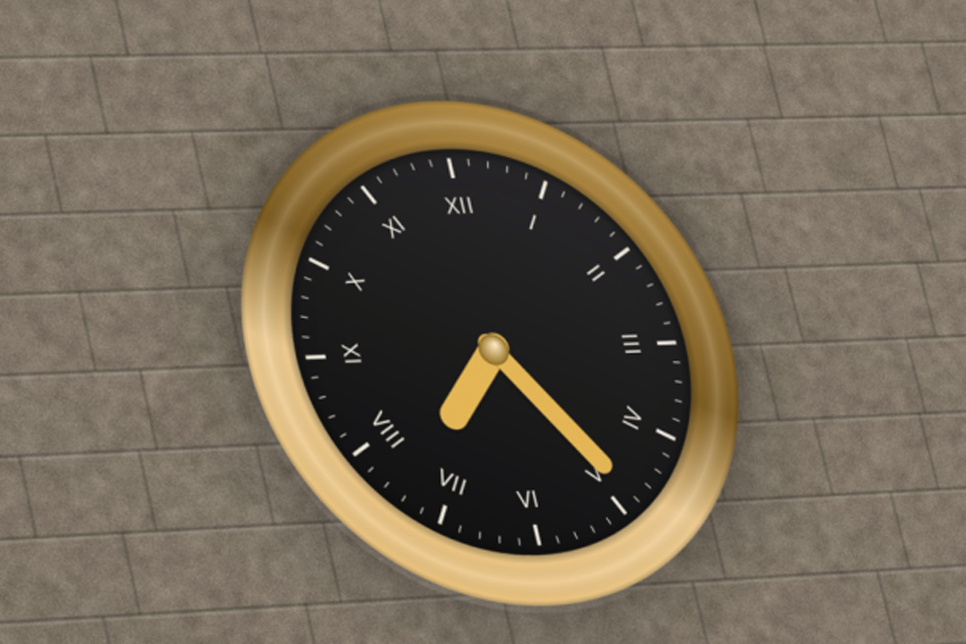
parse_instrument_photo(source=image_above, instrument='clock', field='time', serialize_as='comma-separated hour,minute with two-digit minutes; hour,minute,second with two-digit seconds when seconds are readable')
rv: 7,24
